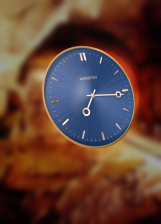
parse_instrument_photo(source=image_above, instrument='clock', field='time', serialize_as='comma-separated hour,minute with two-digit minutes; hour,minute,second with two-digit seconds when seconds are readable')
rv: 7,16
